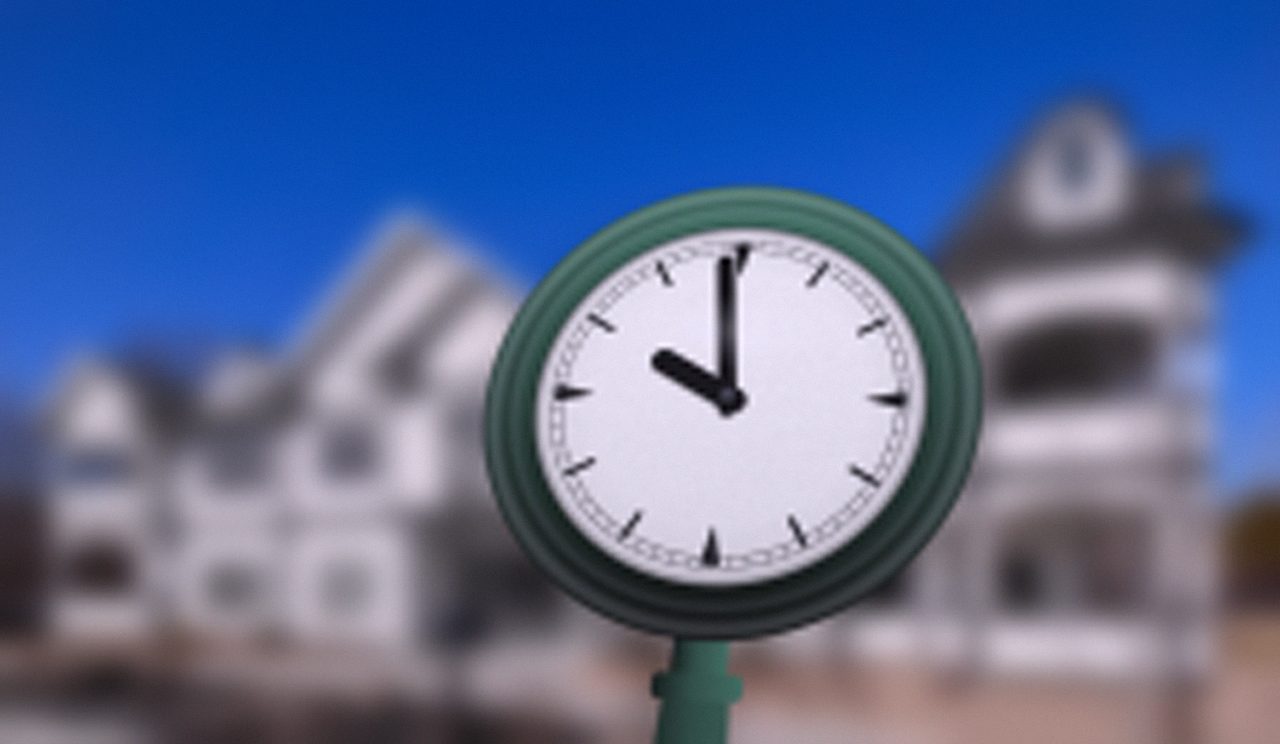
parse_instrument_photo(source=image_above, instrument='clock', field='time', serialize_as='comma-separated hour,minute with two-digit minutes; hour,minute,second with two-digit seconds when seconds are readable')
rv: 9,59
